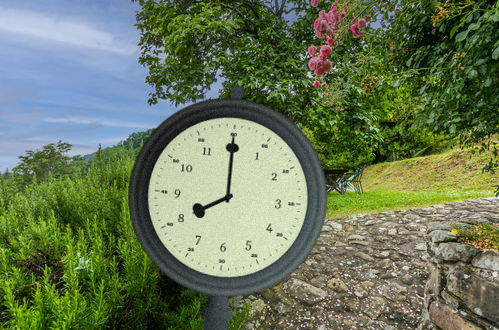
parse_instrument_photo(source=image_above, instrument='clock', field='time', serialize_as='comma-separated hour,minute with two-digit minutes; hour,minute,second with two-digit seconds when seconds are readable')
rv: 8,00
